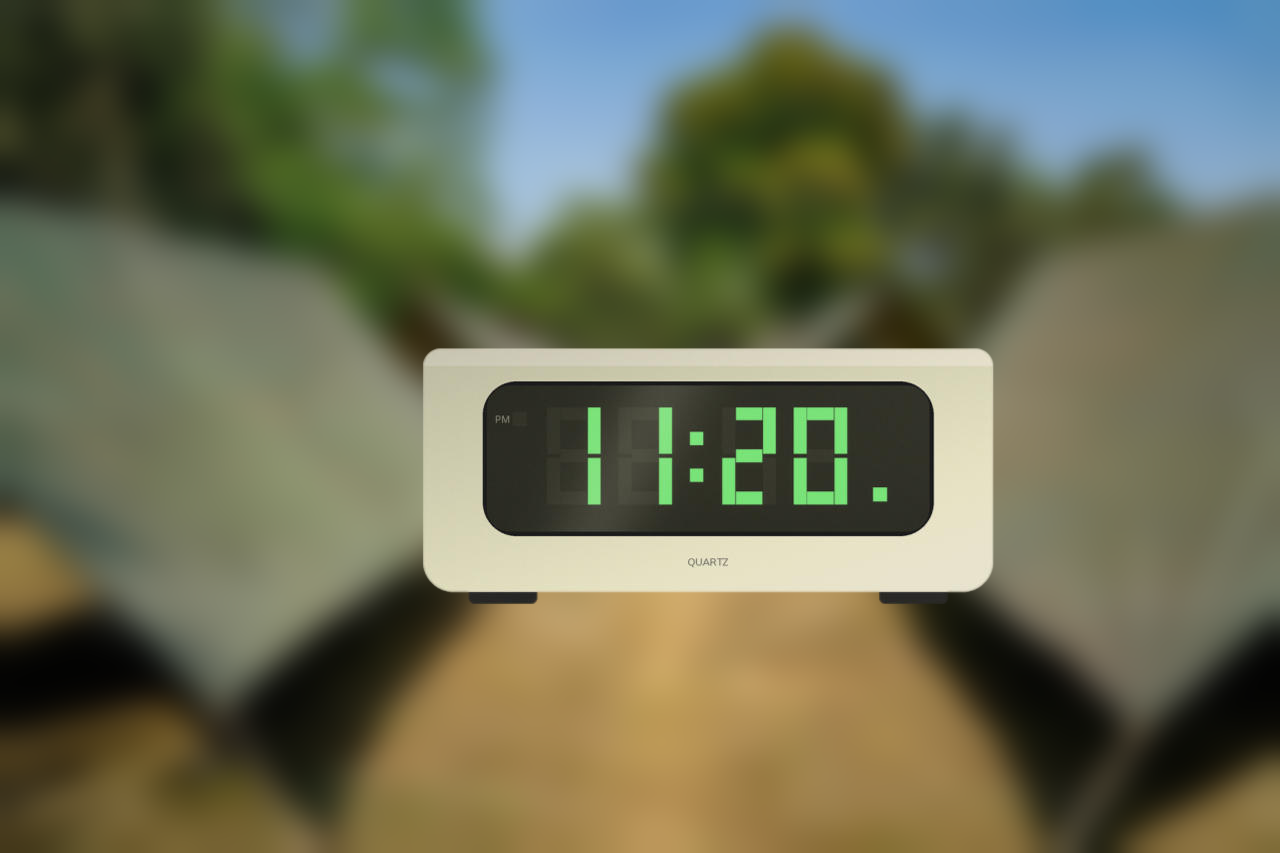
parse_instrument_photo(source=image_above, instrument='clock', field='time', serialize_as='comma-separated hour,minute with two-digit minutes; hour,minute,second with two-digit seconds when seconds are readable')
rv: 11,20
